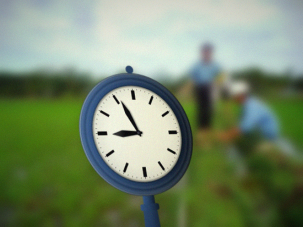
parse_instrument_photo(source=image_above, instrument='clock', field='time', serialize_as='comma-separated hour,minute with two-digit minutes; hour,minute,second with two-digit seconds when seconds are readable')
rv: 8,56
